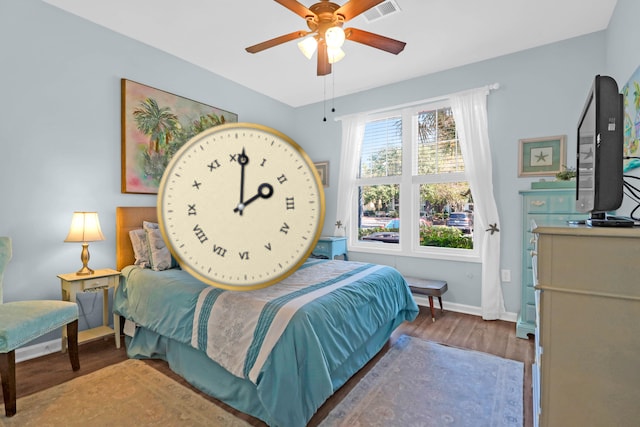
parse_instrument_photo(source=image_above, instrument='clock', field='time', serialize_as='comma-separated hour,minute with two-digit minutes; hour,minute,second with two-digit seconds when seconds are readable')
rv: 2,01
